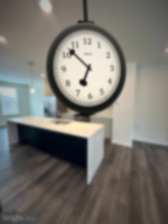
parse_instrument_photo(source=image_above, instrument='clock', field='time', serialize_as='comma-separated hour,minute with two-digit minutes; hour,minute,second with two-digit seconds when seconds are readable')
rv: 6,52
